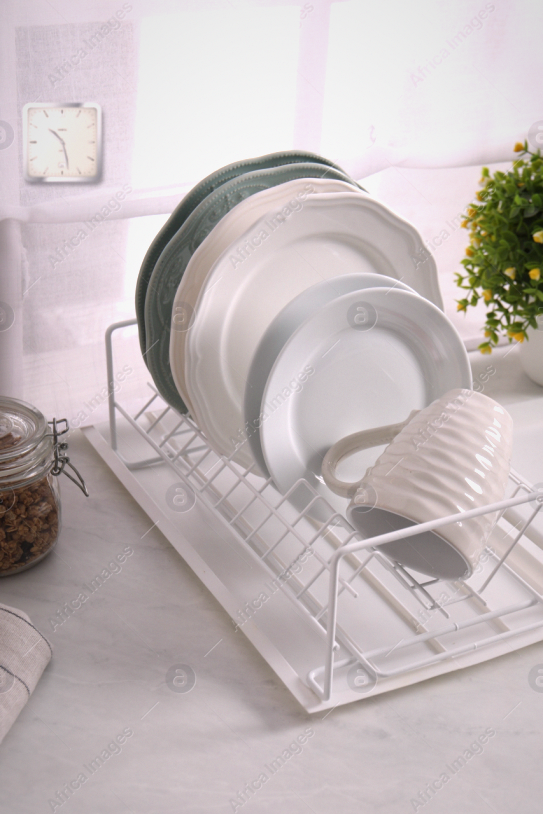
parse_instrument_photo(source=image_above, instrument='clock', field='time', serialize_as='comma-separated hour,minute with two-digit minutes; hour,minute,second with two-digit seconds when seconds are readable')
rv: 10,28
